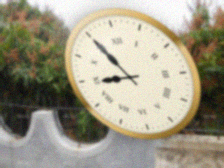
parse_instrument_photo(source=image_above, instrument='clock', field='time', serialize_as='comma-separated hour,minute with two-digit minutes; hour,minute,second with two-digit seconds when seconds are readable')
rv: 8,55
